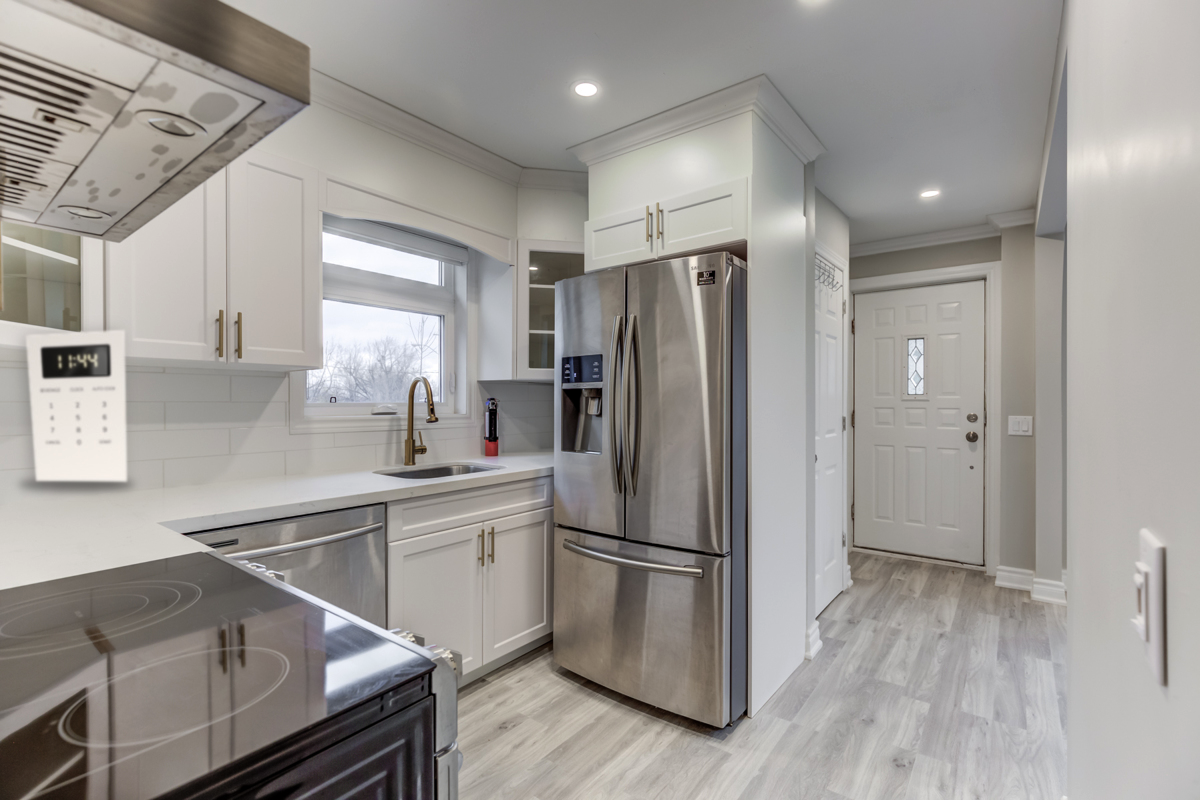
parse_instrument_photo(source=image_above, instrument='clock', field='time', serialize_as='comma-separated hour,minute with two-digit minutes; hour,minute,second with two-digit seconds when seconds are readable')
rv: 11,44
